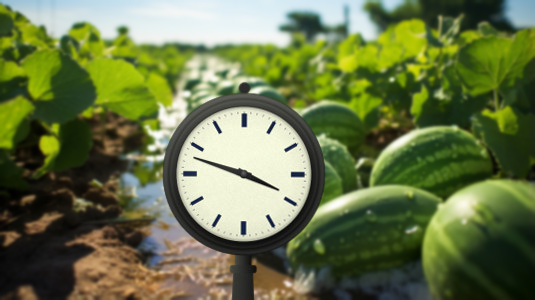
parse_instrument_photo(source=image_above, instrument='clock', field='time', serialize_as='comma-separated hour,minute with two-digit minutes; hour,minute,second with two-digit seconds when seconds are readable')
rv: 3,48
